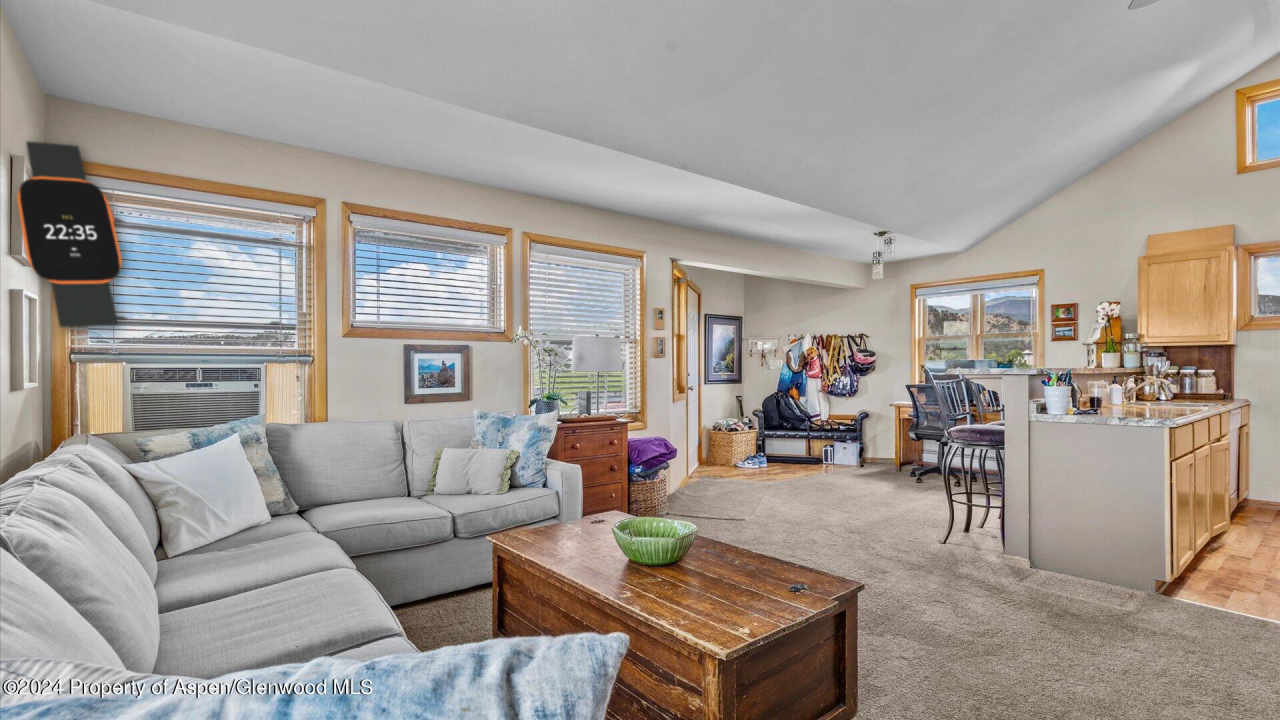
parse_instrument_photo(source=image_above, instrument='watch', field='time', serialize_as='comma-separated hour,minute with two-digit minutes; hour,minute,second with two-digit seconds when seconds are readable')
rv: 22,35
